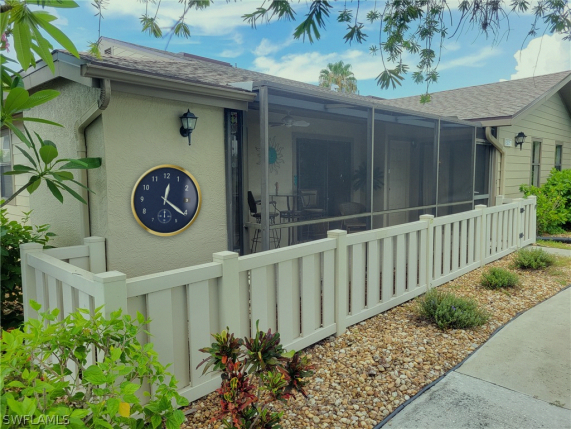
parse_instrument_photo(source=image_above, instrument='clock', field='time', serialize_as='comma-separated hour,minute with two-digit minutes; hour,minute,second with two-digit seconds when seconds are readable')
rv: 12,21
